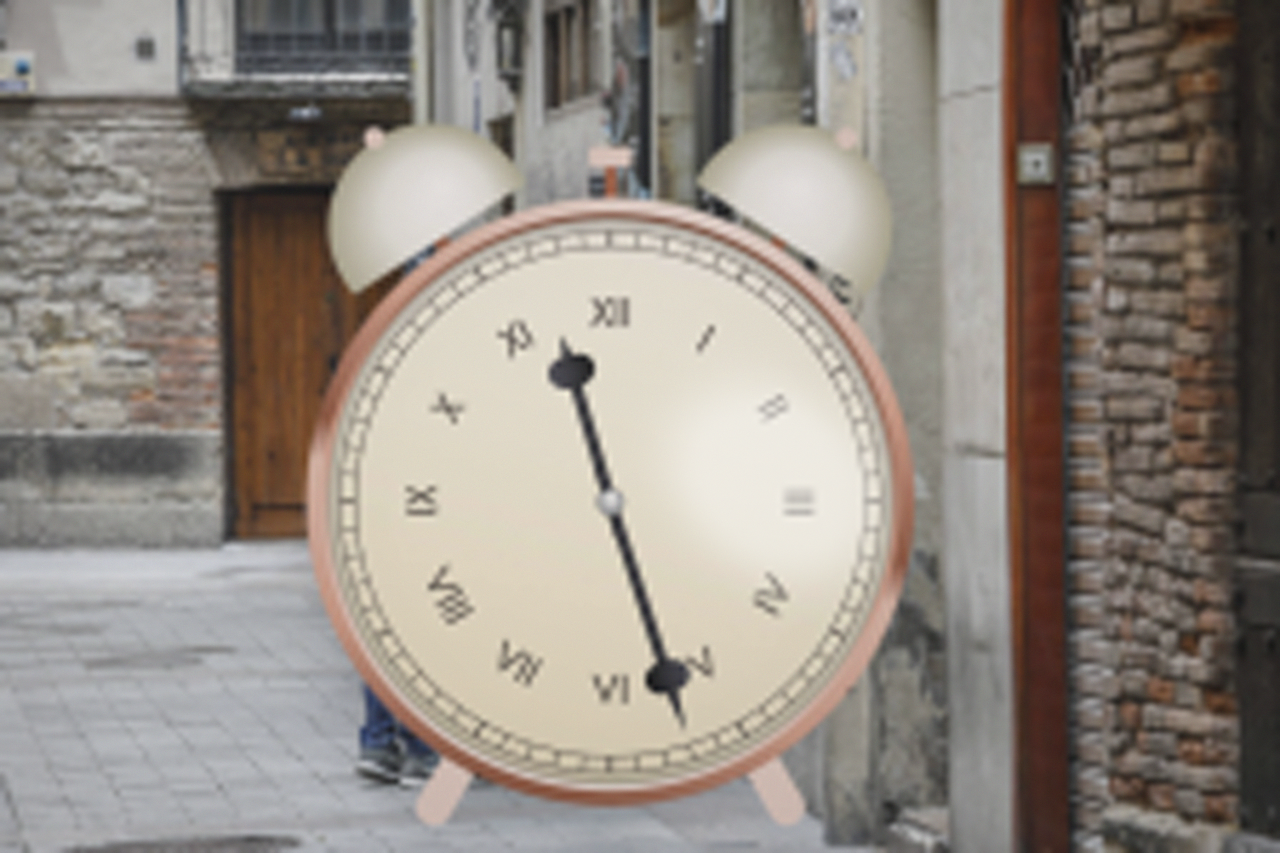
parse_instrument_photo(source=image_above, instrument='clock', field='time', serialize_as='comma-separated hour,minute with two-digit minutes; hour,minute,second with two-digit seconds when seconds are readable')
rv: 11,27
